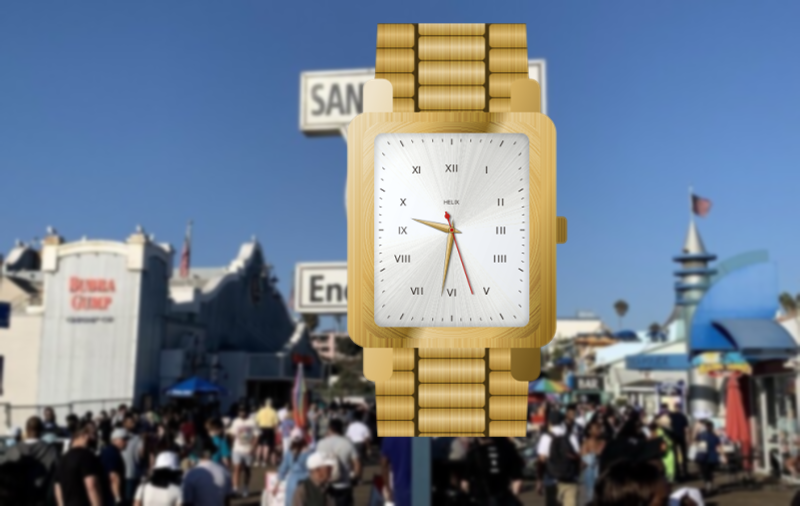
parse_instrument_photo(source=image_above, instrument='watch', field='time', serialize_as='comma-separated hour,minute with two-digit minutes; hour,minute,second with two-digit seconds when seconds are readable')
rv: 9,31,27
